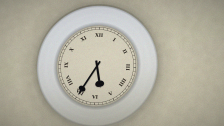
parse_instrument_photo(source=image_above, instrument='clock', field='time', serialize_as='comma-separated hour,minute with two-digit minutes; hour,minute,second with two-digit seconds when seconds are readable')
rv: 5,35
